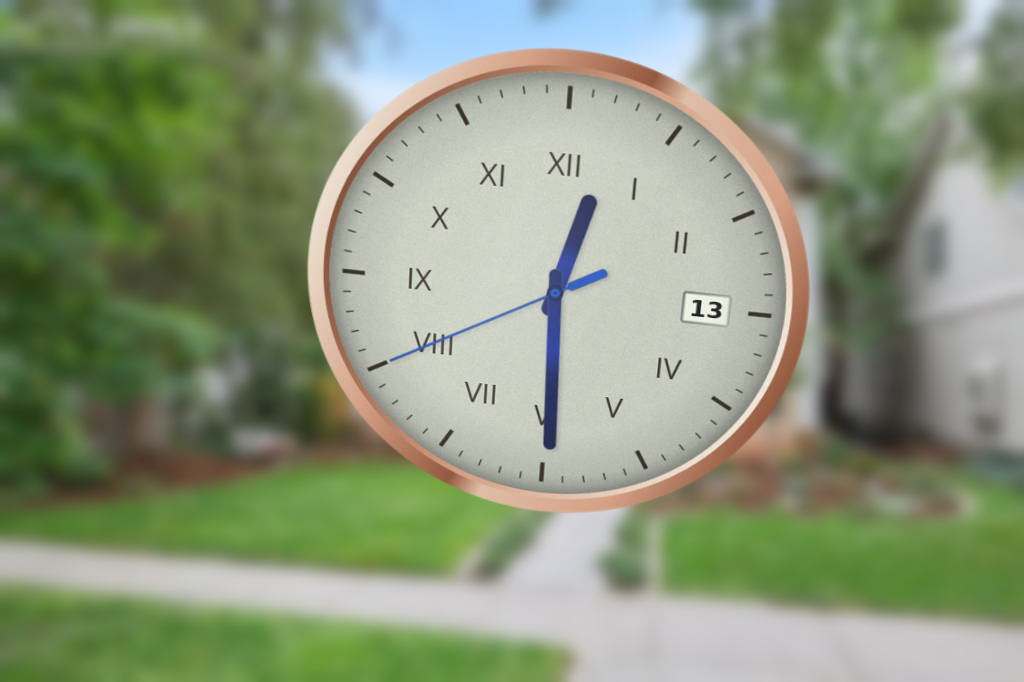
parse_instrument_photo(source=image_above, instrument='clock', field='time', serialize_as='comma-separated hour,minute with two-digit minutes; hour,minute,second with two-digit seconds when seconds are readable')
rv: 12,29,40
